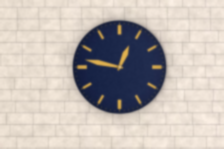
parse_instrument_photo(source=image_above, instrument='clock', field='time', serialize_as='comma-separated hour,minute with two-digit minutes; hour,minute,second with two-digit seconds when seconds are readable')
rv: 12,47
